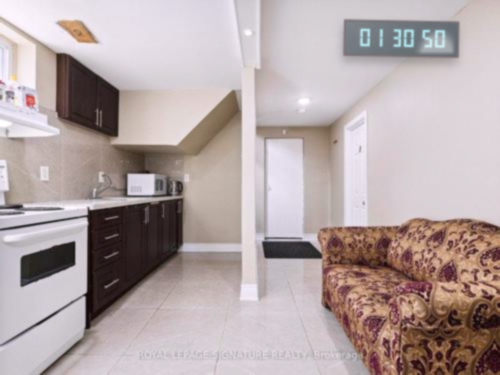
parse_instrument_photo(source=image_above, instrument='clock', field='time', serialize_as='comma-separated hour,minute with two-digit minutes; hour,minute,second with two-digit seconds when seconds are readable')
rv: 1,30,50
